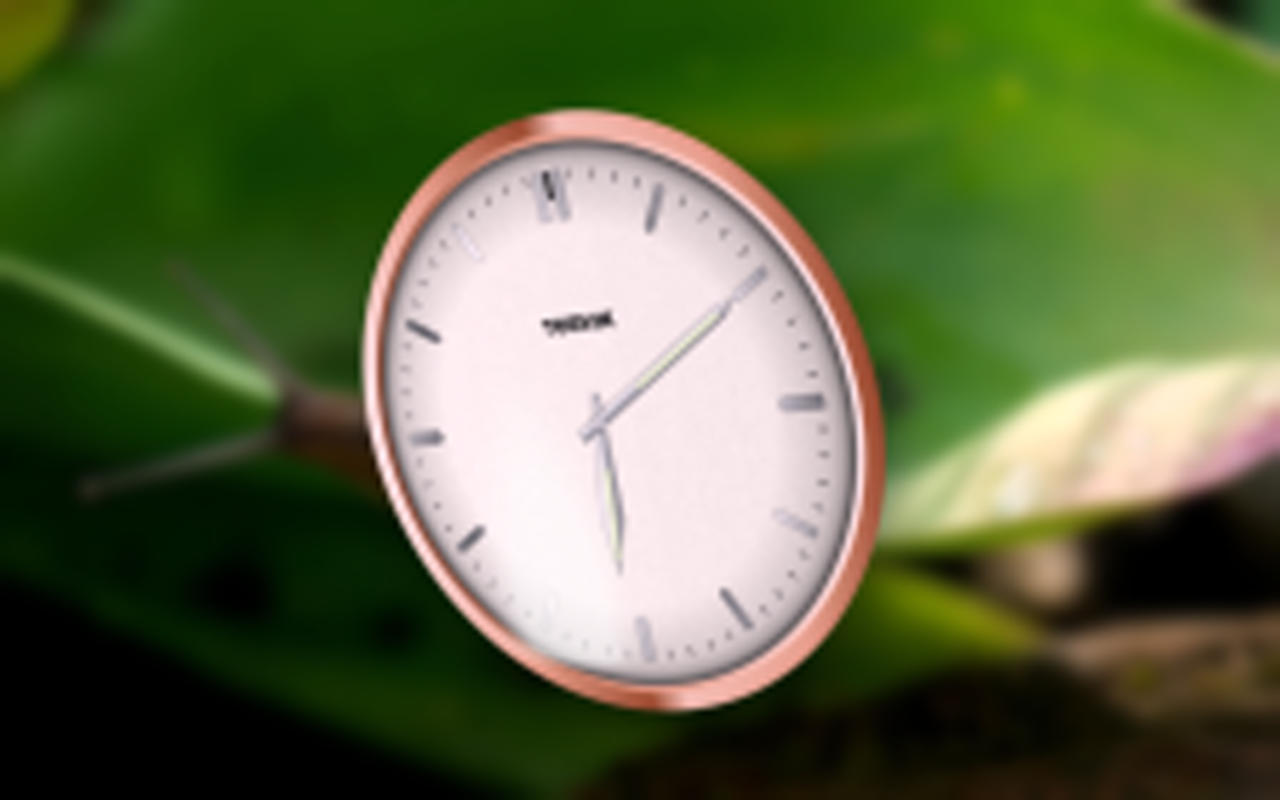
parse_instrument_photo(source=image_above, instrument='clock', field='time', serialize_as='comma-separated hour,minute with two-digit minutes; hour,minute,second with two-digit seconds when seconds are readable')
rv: 6,10
